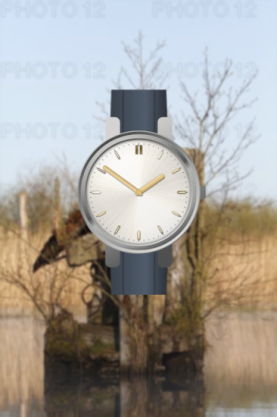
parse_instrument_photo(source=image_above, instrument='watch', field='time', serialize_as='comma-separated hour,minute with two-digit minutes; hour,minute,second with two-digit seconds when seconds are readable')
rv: 1,51
